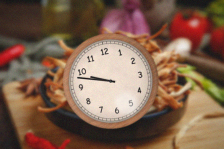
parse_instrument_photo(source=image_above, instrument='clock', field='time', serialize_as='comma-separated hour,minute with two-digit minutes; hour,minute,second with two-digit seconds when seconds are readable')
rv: 9,48
